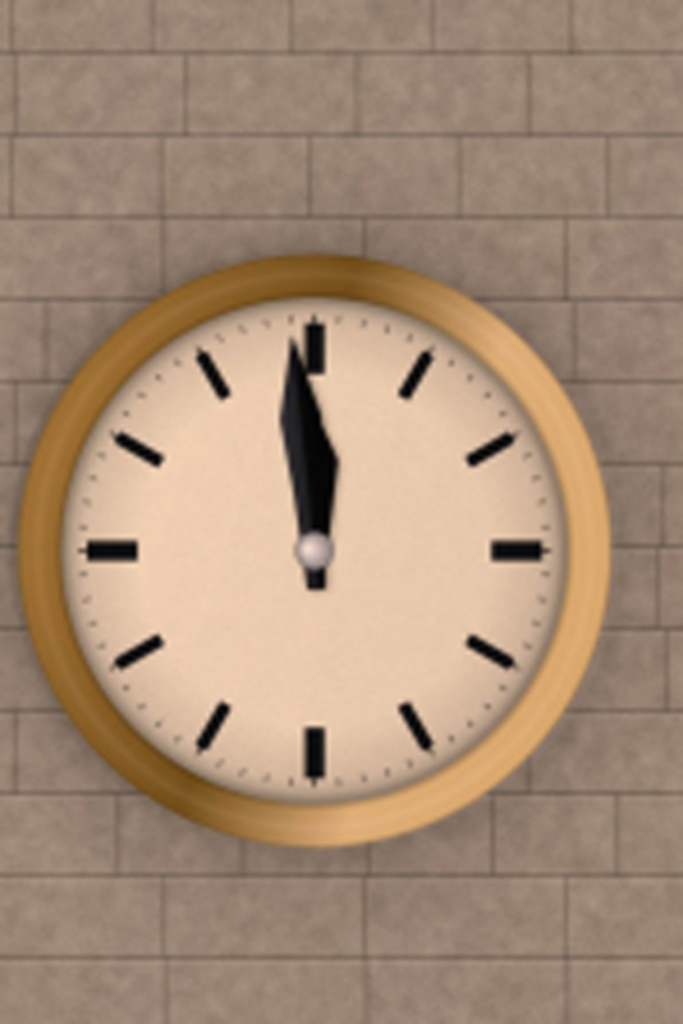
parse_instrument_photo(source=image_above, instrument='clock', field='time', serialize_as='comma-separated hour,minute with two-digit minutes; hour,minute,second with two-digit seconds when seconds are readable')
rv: 11,59
